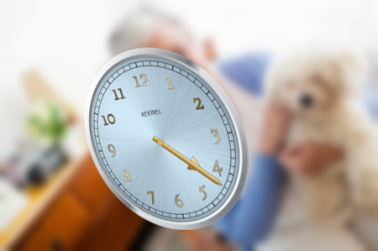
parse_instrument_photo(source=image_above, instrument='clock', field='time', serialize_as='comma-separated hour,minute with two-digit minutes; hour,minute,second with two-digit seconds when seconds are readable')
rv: 4,22
